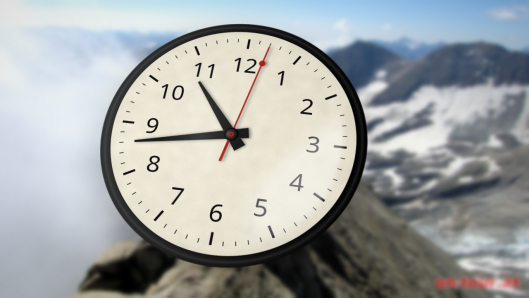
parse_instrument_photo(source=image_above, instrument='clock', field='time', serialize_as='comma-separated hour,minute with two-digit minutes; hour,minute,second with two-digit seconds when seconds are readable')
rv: 10,43,02
